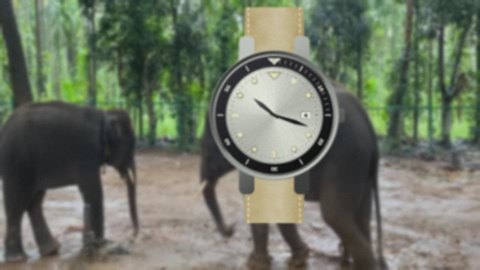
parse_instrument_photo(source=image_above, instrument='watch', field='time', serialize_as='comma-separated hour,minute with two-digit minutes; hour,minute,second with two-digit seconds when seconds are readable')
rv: 10,18
